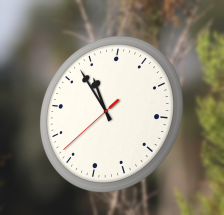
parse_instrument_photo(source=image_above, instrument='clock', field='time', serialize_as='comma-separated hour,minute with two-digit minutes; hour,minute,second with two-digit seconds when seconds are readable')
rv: 10,52,37
